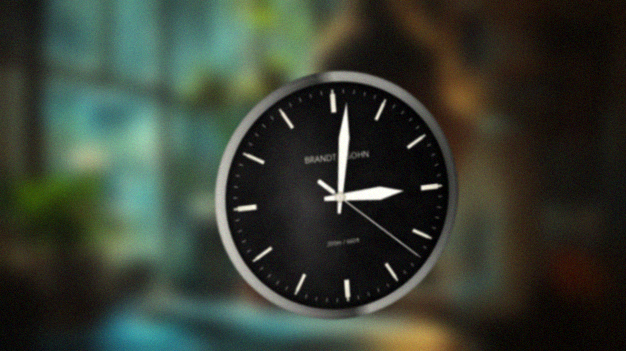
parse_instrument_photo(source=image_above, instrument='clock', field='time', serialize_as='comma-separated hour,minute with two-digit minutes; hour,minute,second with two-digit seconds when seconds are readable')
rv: 3,01,22
